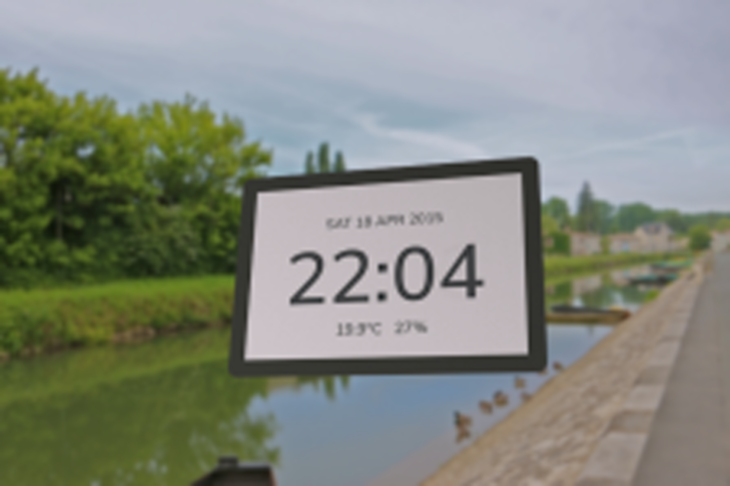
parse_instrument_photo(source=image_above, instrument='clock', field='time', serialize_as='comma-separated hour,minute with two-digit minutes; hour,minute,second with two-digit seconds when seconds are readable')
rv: 22,04
